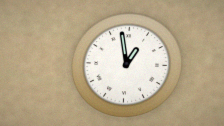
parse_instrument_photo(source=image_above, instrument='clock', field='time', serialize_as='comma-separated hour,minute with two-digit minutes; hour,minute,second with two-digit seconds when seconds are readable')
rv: 12,58
